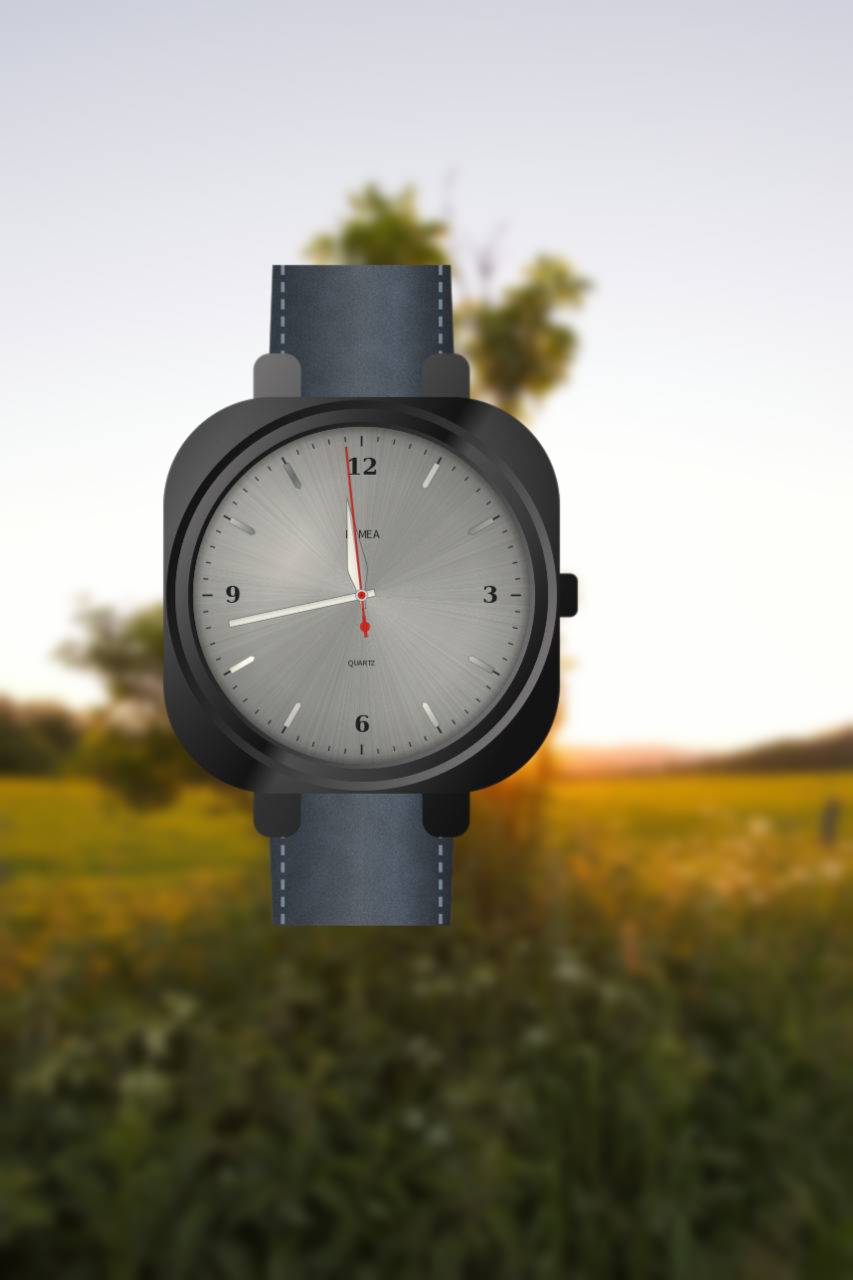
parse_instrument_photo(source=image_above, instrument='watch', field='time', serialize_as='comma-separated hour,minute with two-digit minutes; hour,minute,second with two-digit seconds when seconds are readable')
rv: 11,42,59
